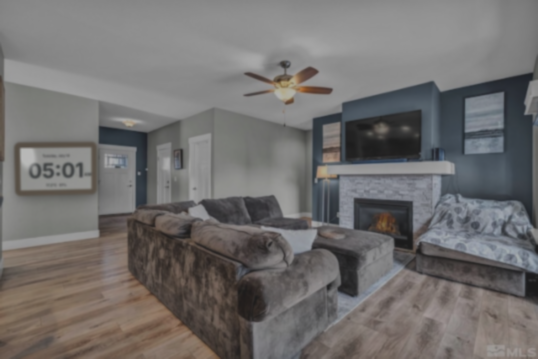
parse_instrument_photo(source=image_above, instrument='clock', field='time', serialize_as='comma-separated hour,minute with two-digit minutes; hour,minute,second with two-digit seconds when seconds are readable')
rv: 5,01
